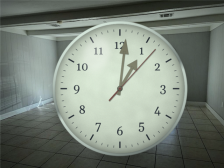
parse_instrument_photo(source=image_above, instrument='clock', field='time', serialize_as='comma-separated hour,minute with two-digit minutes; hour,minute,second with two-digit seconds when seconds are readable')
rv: 1,01,07
